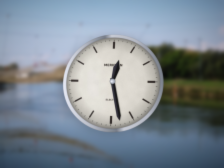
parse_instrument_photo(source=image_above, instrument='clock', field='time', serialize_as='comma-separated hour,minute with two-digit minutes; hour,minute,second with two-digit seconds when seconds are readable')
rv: 12,28
